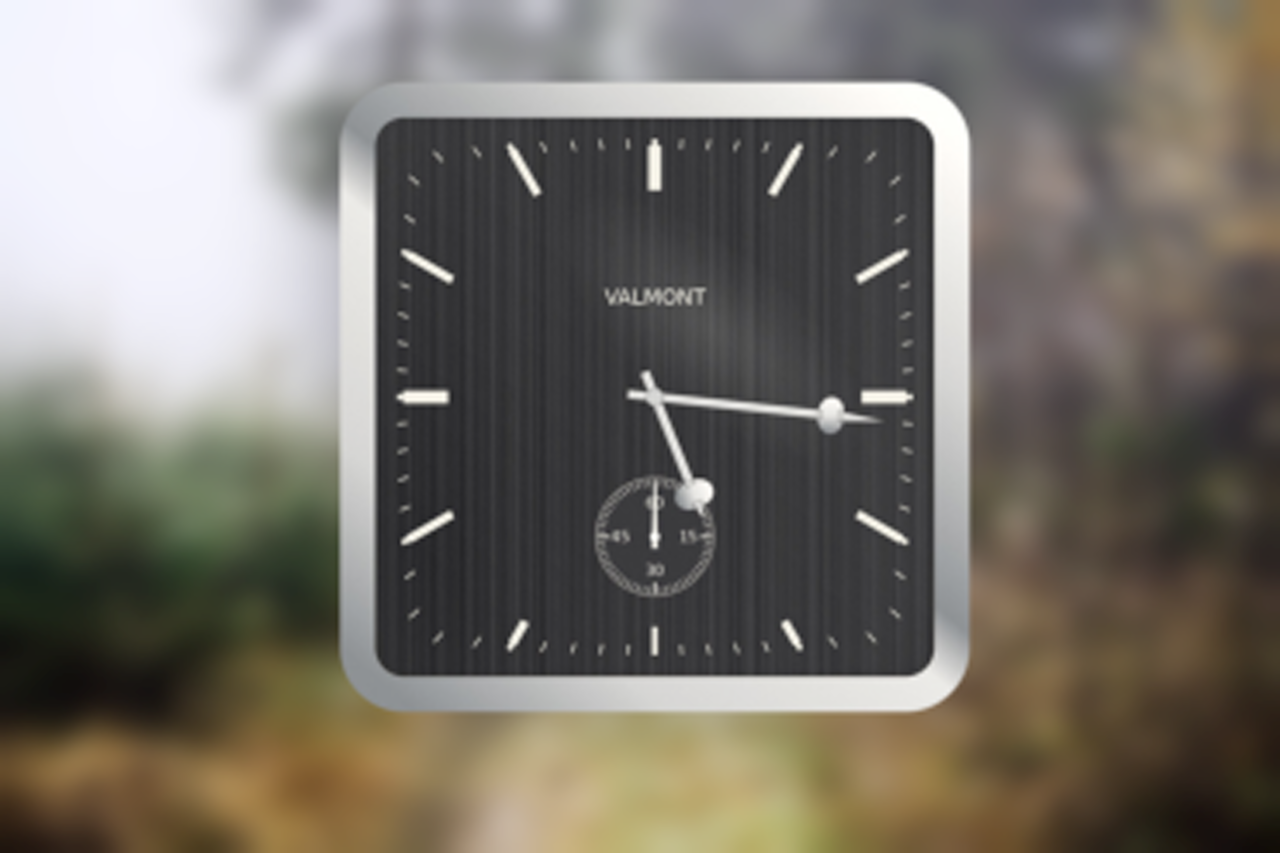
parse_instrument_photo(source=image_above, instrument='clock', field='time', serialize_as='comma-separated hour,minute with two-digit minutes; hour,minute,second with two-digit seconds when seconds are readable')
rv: 5,16
